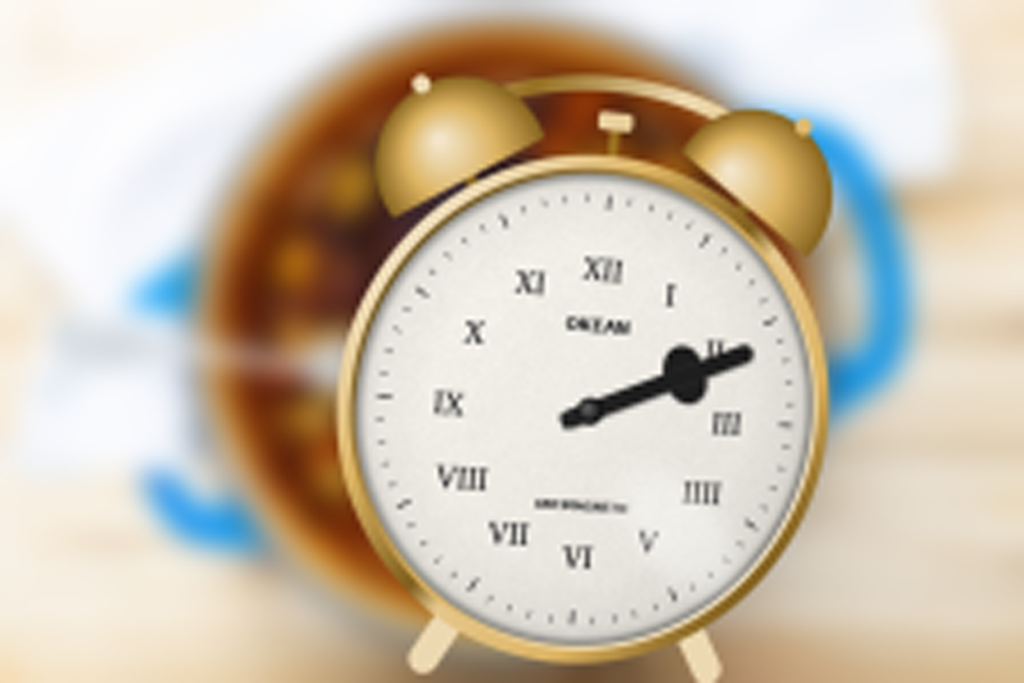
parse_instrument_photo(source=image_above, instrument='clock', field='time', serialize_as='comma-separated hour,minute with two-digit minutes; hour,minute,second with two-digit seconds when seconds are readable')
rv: 2,11
